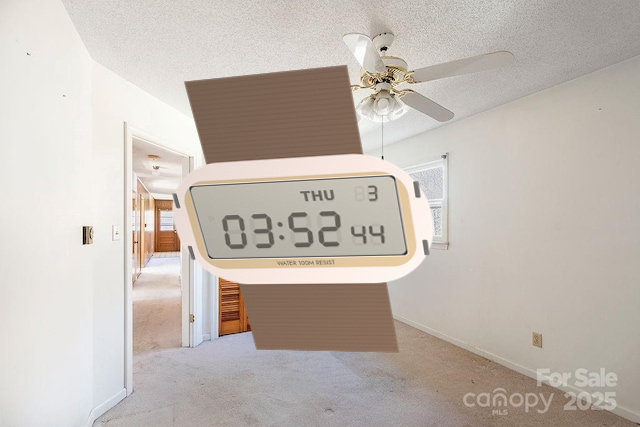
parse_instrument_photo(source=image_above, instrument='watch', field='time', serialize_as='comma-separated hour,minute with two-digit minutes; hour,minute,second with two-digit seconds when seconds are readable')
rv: 3,52,44
